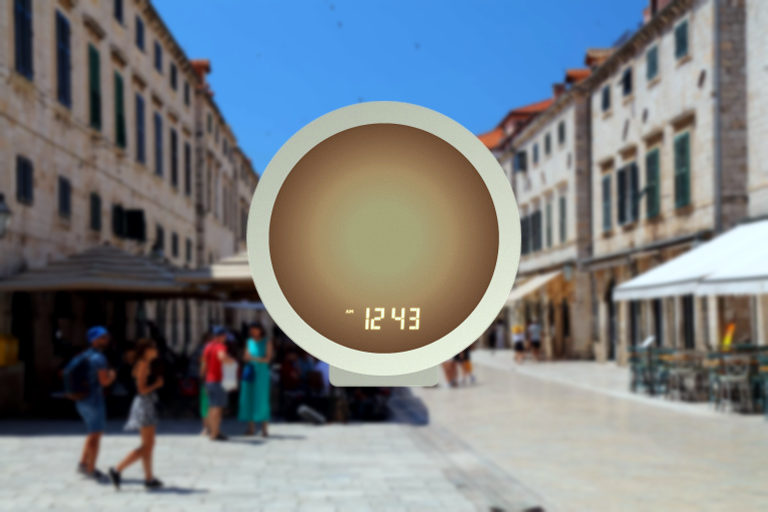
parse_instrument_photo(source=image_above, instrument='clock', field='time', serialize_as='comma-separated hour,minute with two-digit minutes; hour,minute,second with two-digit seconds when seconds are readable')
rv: 12,43
